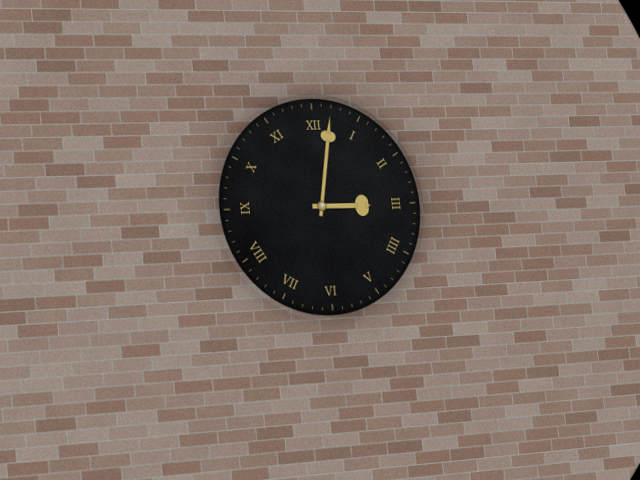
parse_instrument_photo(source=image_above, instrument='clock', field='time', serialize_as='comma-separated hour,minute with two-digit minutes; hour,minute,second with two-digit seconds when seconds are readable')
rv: 3,02
